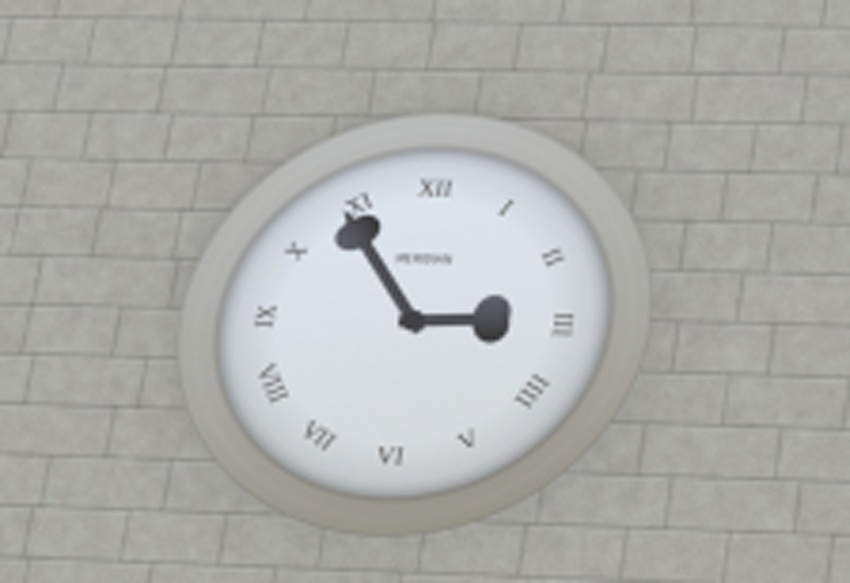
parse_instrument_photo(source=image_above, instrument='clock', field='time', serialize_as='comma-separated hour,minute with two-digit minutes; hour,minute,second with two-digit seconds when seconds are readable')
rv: 2,54
